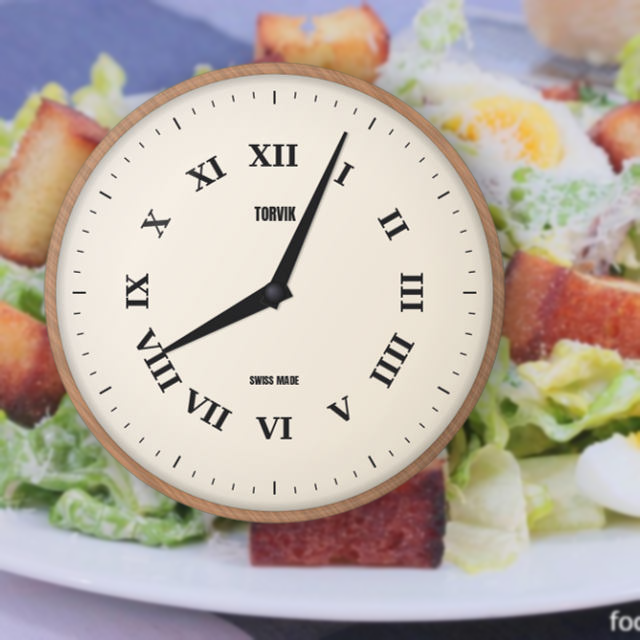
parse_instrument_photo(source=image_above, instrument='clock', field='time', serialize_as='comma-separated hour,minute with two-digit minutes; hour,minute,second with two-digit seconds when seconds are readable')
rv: 8,04
